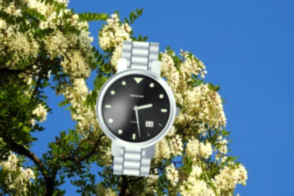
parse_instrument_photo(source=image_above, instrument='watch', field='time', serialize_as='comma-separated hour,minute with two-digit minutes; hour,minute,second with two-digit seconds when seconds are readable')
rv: 2,28
